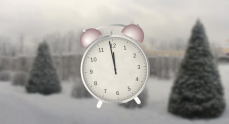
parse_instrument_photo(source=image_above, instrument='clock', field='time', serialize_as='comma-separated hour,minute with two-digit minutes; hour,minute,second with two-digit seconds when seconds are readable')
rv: 11,59
